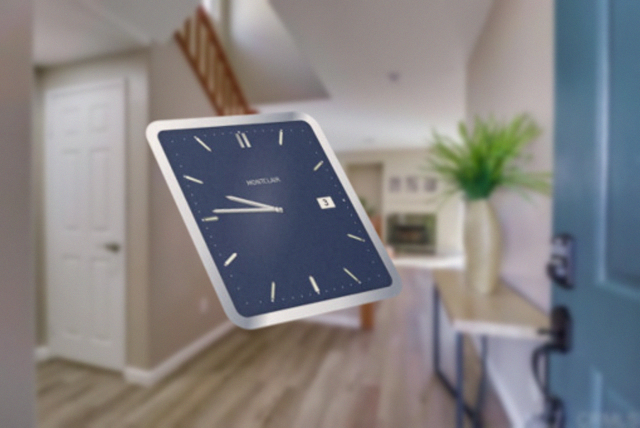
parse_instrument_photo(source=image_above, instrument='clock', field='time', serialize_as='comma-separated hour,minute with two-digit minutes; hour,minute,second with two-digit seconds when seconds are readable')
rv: 9,46
